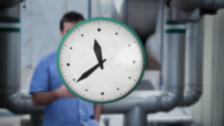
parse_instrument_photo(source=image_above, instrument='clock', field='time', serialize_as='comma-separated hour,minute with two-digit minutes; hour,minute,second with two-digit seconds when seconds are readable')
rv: 11,39
